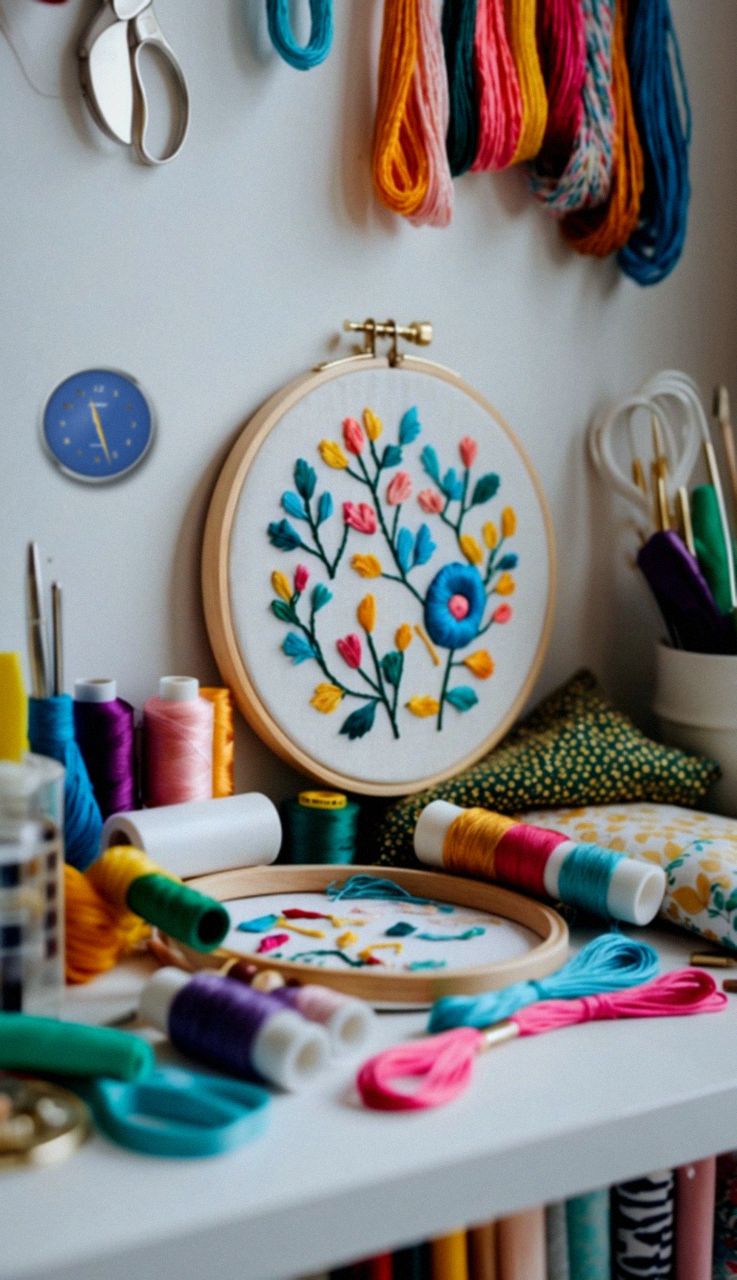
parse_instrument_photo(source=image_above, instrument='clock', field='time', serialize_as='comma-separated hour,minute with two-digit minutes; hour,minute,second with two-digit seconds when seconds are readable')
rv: 11,27
